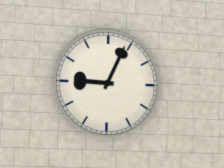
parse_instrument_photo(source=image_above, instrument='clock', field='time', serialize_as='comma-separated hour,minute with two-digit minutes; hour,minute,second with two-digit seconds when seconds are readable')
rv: 9,04
